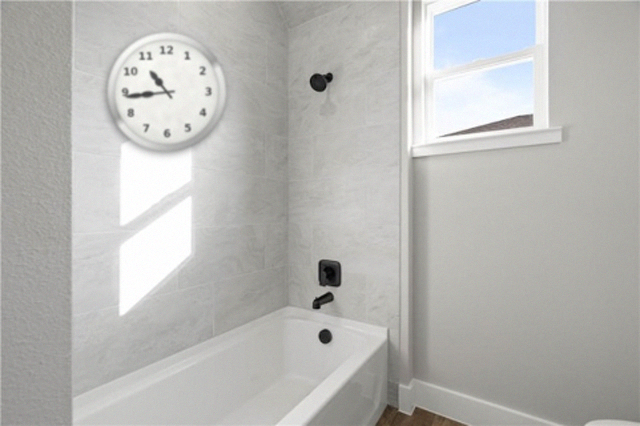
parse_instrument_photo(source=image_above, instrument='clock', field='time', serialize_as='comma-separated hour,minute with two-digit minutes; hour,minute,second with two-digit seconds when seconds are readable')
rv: 10,44
